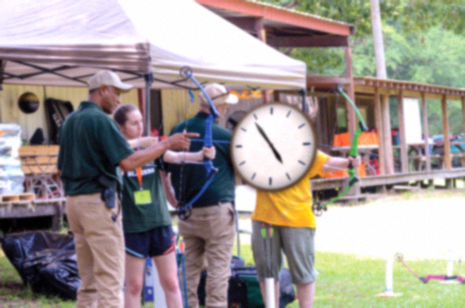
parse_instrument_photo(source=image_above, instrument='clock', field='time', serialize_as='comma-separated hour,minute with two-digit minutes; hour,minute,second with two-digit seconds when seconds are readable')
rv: 4,54
